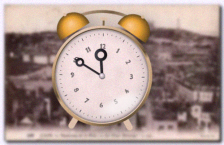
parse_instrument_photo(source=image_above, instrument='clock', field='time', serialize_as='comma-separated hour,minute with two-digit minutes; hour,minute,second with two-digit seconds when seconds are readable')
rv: 11,50
